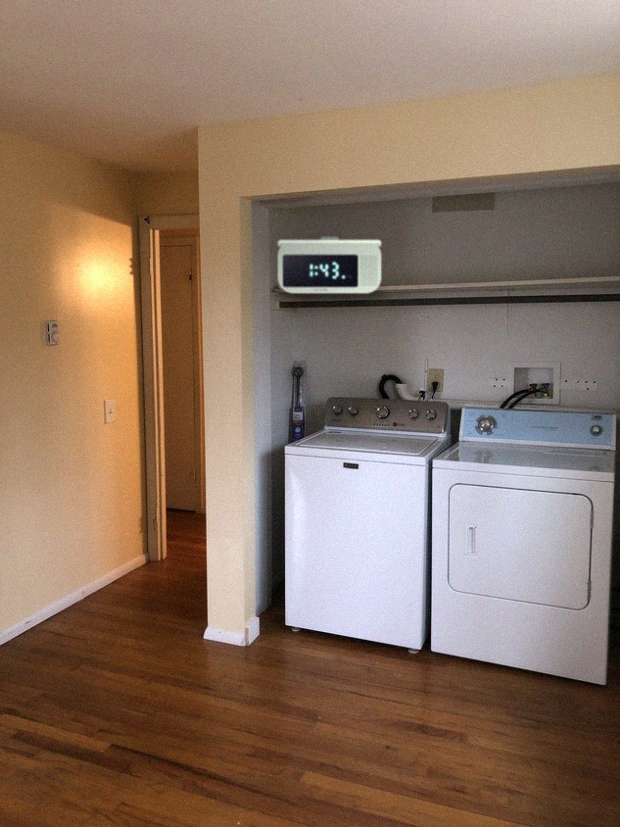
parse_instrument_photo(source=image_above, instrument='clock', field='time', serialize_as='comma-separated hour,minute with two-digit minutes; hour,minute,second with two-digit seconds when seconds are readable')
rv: 1,43
